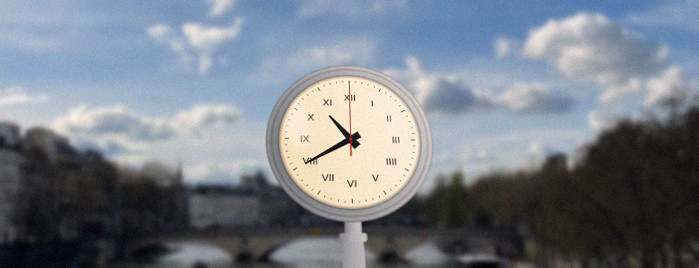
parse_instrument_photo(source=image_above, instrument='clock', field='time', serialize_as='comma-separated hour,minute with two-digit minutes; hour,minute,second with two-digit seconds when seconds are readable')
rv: 10,40,00
